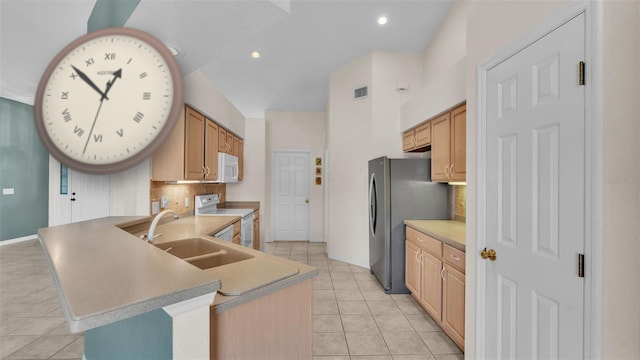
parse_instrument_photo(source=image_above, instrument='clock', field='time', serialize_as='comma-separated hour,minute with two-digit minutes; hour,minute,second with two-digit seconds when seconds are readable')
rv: 12,51,32
